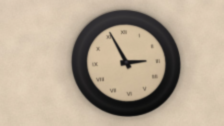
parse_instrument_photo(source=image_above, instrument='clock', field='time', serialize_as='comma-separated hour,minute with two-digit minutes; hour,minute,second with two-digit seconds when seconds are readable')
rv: 2,56
